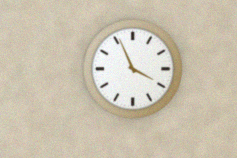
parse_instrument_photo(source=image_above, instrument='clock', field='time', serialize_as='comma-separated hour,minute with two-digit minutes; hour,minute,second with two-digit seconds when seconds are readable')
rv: 3,56
